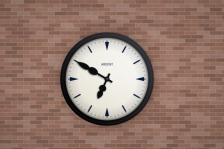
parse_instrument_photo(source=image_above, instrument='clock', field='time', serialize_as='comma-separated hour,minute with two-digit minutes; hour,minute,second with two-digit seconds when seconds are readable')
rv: 6,50
